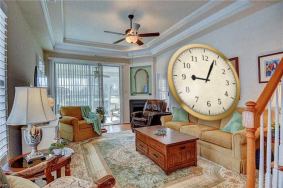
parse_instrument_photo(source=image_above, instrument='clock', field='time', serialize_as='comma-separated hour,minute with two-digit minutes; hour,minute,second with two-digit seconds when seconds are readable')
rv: 9,04
